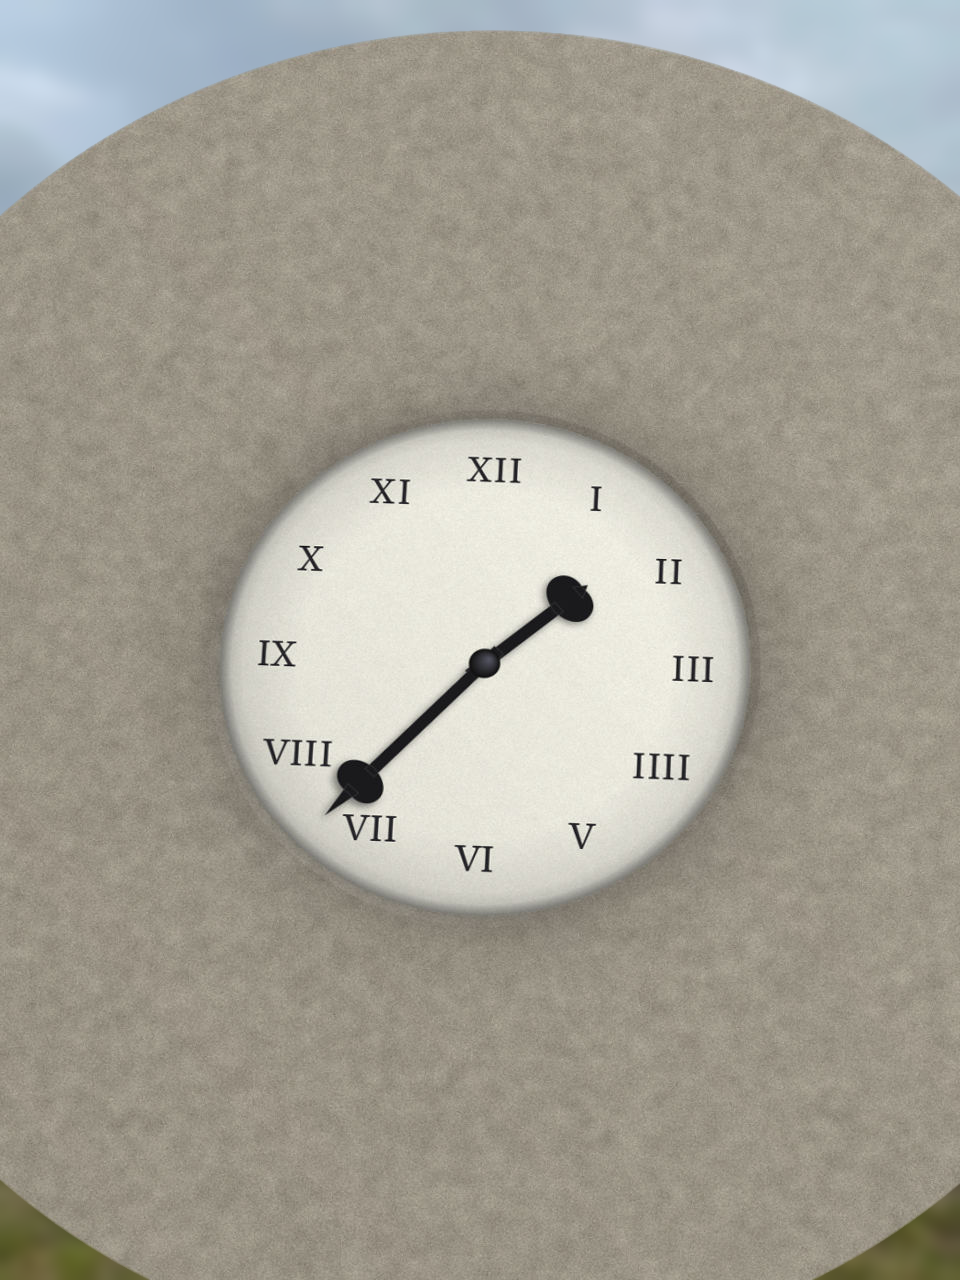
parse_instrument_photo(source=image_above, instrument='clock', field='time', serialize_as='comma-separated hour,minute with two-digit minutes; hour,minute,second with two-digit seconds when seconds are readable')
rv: 1,37
